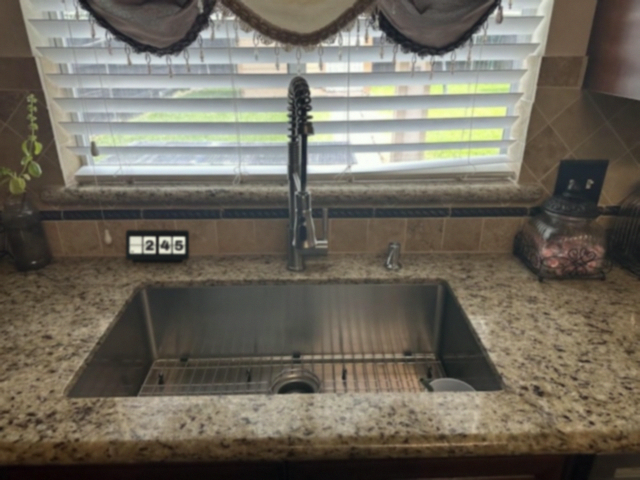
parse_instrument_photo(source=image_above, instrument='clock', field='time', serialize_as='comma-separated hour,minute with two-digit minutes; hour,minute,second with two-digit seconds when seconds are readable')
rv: 2,45
